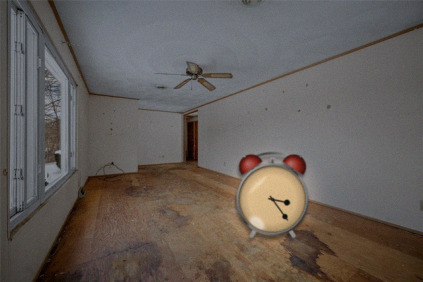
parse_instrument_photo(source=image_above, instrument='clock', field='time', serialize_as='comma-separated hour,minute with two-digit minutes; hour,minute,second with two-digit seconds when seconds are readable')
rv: 3,24
